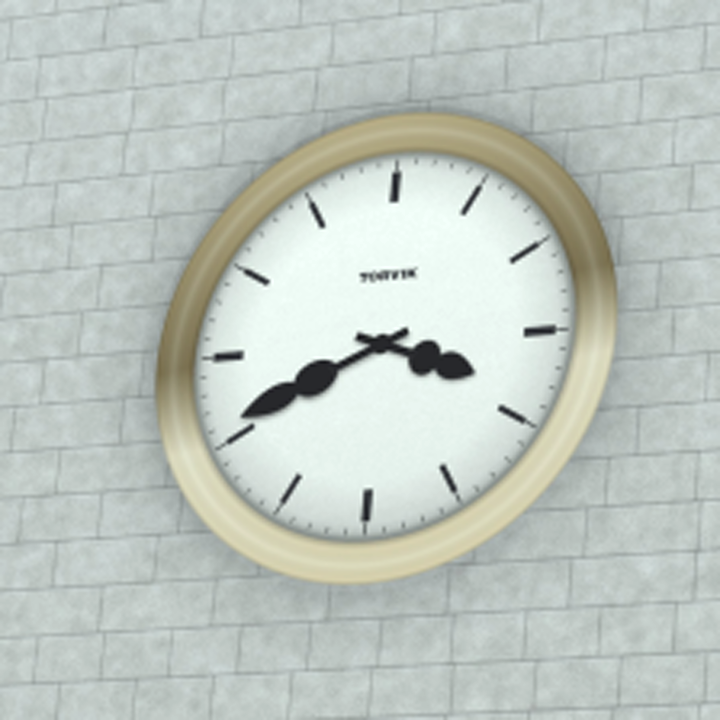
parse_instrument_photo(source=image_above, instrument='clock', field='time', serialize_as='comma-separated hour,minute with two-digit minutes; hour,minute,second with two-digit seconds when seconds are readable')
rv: 3,41
